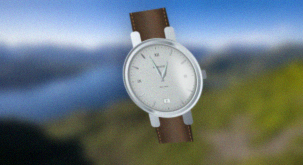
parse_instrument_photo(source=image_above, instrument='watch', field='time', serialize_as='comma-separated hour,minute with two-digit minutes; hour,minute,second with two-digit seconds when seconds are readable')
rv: 12,57
